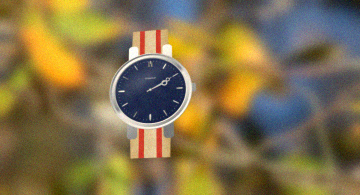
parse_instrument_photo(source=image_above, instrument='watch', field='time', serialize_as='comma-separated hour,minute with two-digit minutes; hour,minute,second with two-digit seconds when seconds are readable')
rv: 2,10
